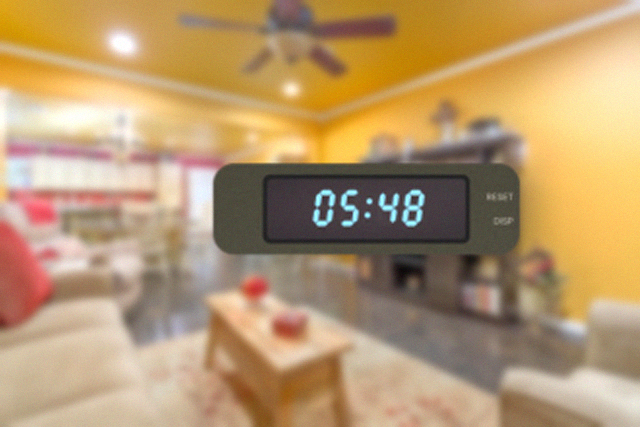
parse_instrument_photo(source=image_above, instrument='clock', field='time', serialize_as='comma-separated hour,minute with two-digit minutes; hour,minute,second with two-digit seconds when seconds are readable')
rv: 5,48
